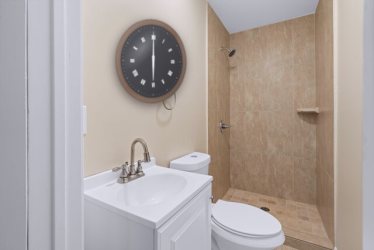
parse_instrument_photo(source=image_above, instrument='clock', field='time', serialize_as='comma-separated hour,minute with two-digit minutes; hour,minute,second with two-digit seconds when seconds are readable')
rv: 6,00
